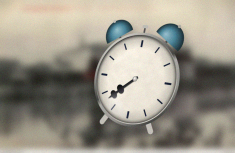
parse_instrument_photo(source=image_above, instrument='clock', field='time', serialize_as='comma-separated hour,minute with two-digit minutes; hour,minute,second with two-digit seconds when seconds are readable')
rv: 7,38
